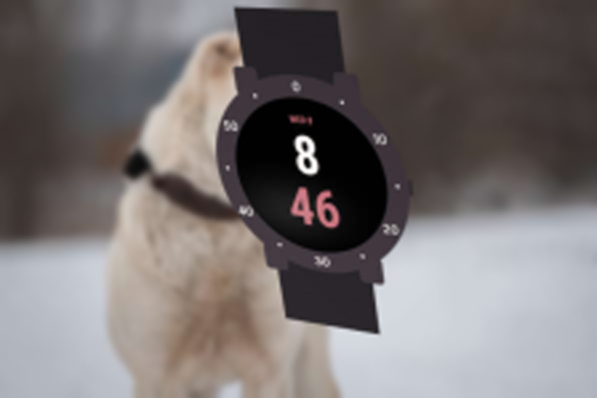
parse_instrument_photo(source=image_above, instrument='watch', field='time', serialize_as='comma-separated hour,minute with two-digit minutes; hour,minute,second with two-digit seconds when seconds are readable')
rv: 8,46
